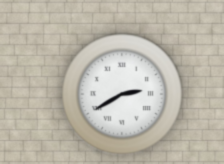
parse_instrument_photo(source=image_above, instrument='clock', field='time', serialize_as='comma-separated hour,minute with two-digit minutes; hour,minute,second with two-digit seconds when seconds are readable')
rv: 2,40
